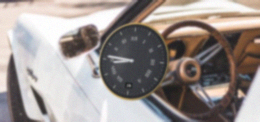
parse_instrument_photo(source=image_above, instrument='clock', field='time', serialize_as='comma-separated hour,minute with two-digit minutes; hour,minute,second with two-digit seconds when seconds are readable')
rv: 8,46
